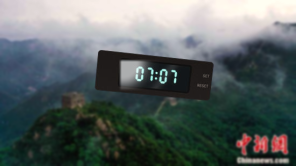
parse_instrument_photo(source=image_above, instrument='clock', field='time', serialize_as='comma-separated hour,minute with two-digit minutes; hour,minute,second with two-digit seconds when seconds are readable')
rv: 7,07
